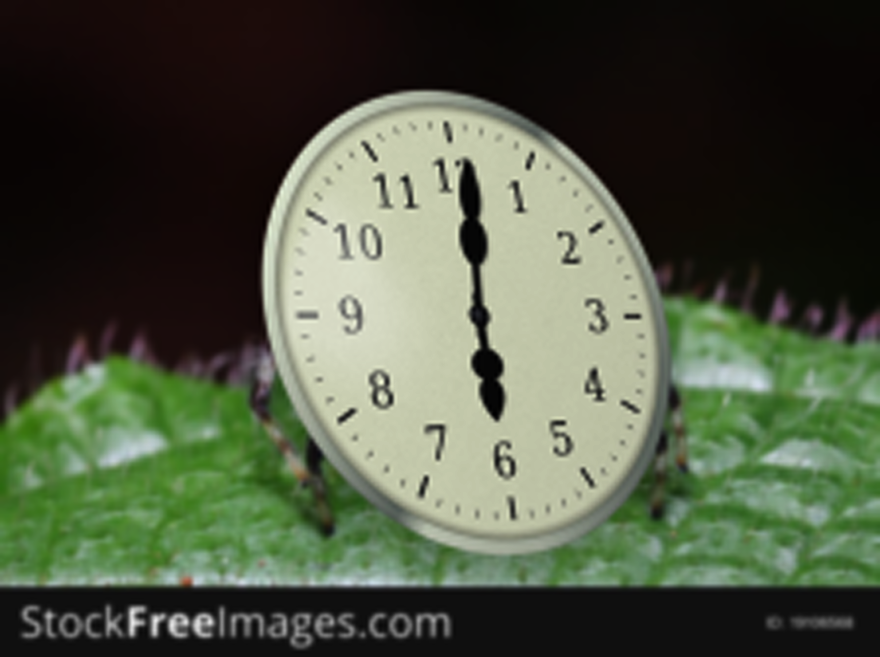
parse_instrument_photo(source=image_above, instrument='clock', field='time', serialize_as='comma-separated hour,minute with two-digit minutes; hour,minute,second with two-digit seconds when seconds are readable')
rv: 6,01
